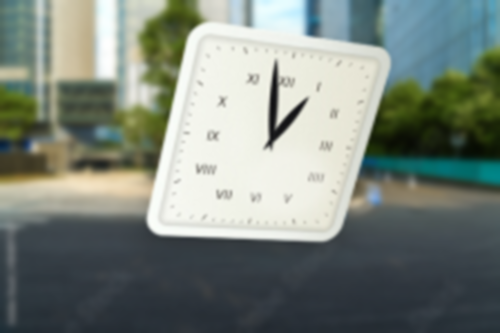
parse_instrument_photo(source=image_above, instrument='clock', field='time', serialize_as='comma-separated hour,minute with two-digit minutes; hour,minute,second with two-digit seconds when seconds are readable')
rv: 12,58
